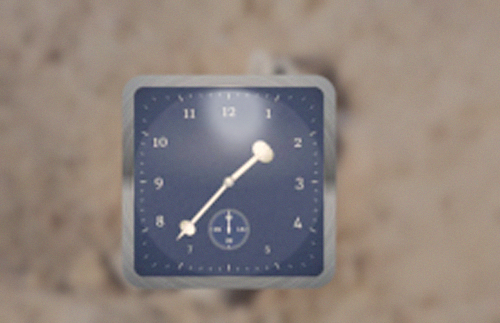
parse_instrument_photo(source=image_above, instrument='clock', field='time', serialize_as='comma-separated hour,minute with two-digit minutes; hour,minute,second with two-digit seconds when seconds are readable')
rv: 1,37
